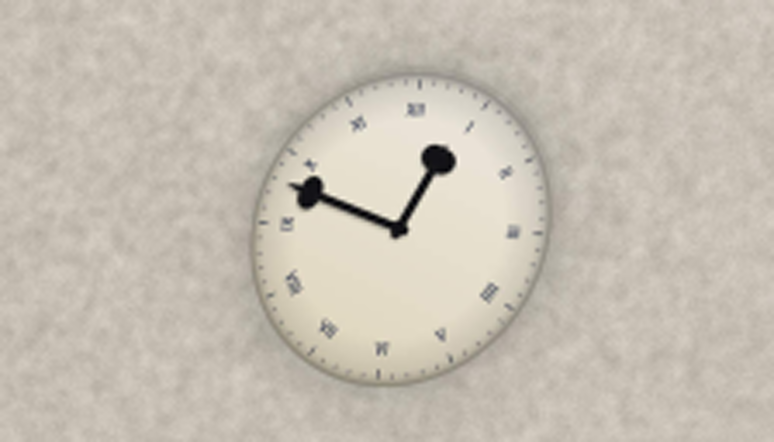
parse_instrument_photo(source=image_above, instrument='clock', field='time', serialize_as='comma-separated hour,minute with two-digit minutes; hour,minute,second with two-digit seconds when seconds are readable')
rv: 12,48
